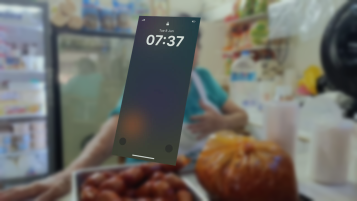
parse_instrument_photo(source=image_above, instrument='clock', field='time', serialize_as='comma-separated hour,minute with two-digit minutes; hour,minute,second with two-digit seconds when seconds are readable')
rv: 7,37
